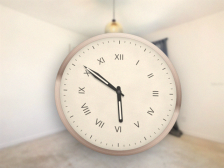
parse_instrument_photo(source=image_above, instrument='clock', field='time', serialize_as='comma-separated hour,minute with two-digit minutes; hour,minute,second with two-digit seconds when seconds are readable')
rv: 5,51
